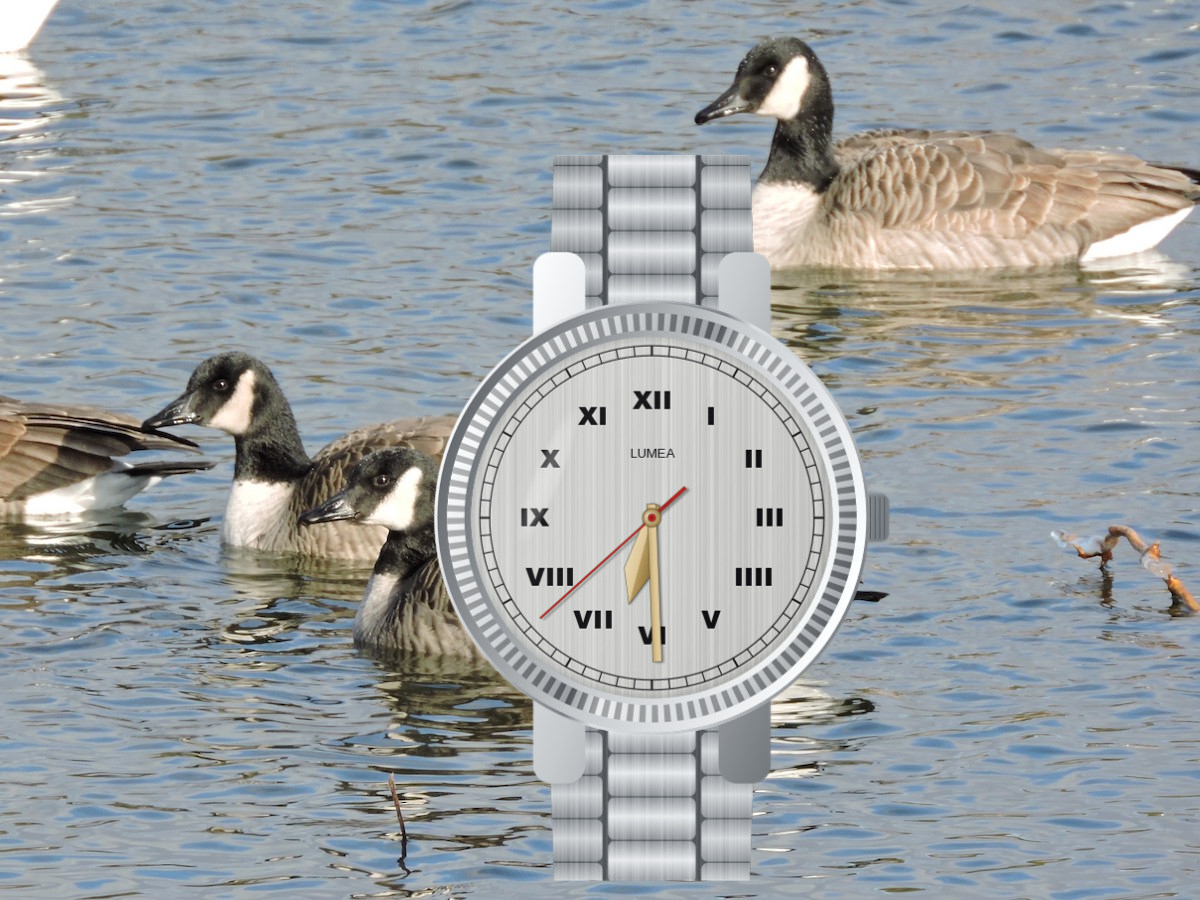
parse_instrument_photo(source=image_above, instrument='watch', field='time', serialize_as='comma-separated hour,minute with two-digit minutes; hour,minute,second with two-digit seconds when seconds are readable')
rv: 6,29,38
